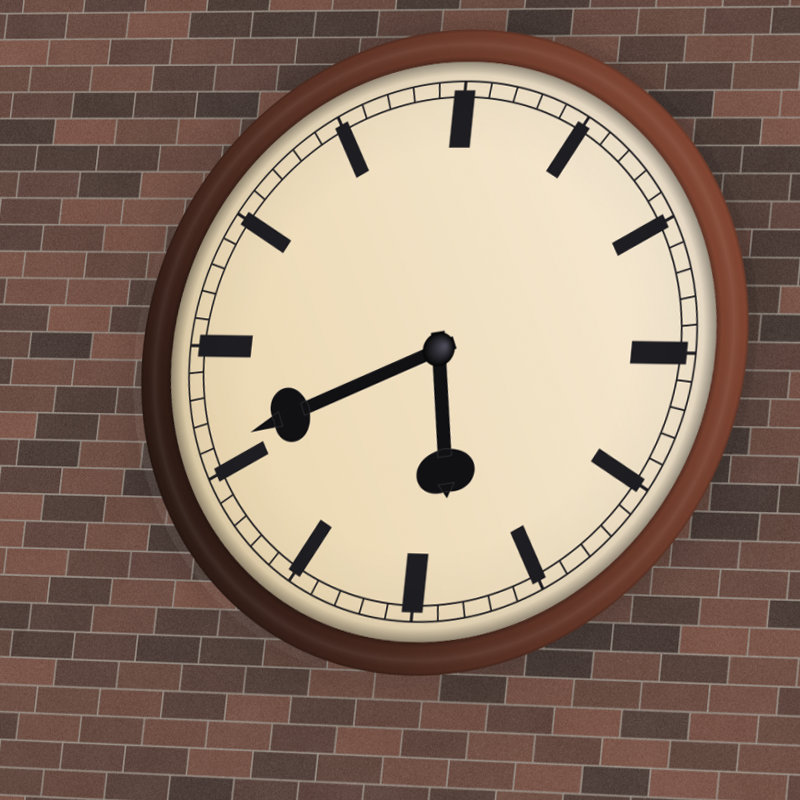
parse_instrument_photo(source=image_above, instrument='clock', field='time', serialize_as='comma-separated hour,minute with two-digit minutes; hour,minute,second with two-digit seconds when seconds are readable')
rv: 5,41
